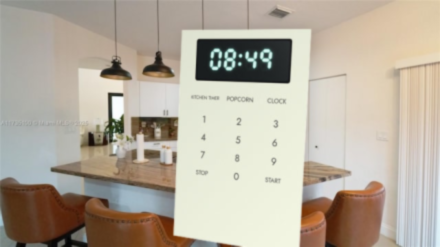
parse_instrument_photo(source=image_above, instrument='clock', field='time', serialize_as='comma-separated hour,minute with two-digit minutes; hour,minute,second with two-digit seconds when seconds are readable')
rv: 8,49
